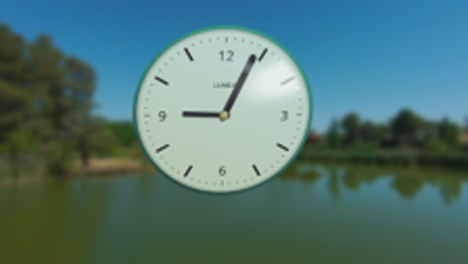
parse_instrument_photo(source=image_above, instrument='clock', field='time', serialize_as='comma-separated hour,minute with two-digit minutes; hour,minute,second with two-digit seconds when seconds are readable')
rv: 9,04
